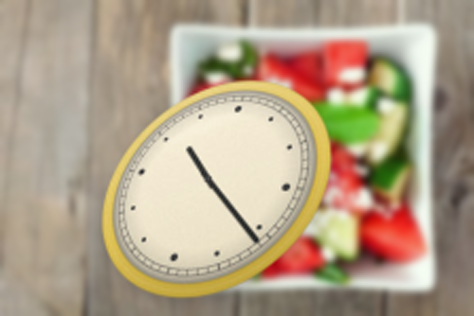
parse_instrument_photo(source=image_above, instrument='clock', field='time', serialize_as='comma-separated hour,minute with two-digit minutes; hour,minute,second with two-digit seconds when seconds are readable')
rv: 10,21
